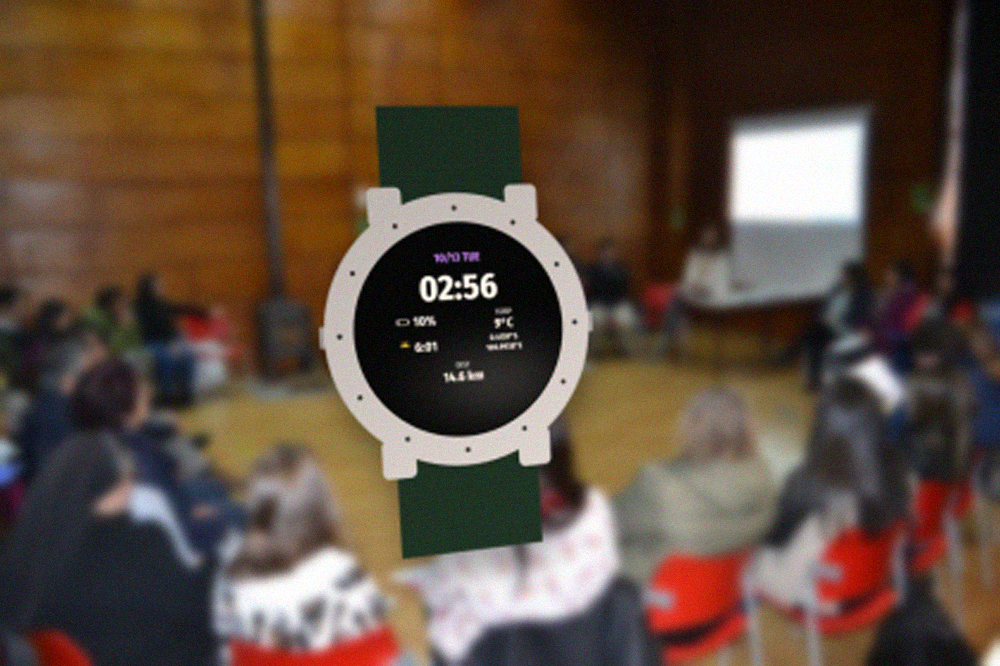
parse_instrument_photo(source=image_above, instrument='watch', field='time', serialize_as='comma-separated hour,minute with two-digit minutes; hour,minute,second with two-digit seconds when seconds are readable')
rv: 2,56
